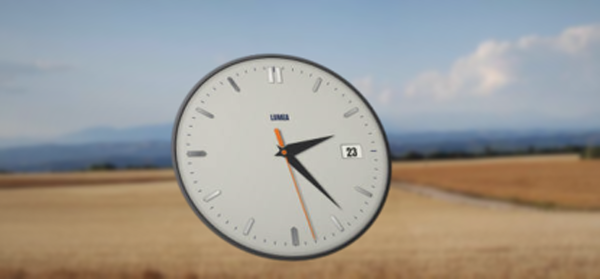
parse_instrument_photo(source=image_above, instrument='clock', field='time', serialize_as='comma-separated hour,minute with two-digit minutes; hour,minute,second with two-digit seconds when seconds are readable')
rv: 2,23,28
